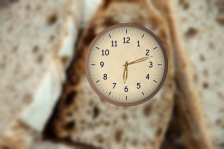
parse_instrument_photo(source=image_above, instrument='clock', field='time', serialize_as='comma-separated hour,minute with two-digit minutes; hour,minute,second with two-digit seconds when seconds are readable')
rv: 6,12
